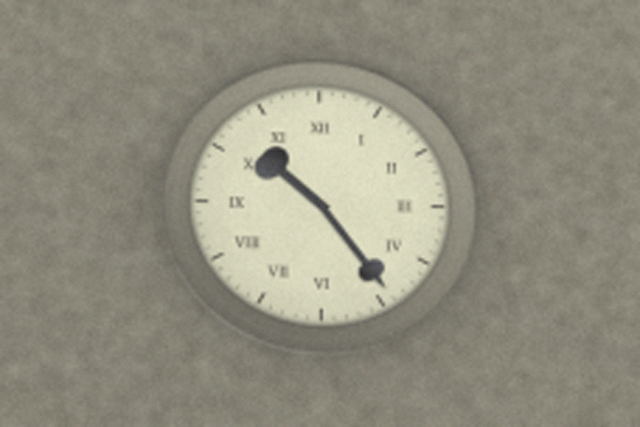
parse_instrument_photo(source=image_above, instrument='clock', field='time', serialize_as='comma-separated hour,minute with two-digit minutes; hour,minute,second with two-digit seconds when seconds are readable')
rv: 10,24
